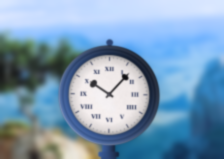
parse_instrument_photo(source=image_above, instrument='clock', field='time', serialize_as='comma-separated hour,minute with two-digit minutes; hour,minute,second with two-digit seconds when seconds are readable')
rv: 10,07
